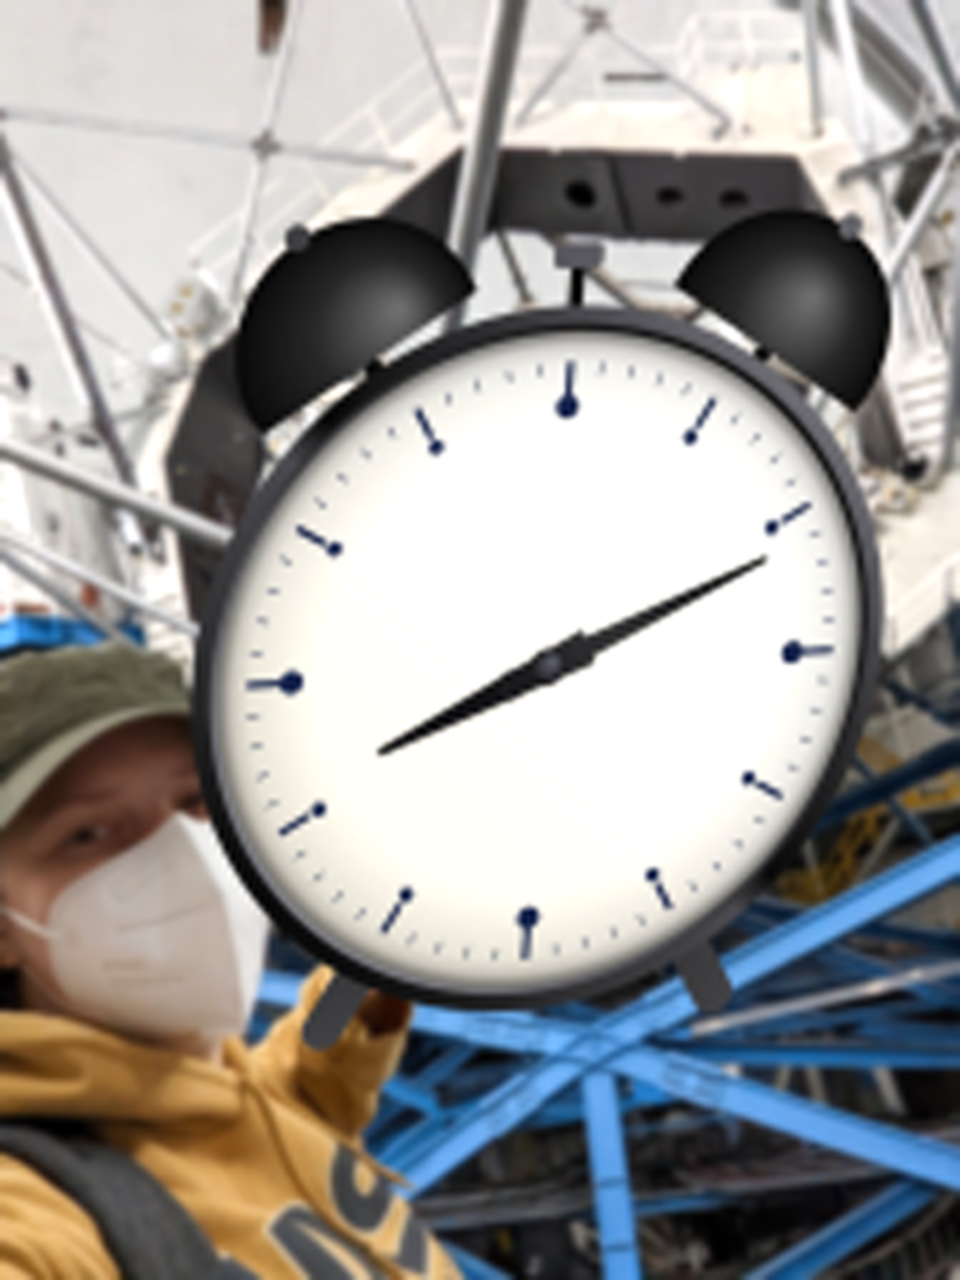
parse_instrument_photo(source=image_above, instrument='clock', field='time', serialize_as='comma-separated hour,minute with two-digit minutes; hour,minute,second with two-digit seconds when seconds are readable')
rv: 8,11
